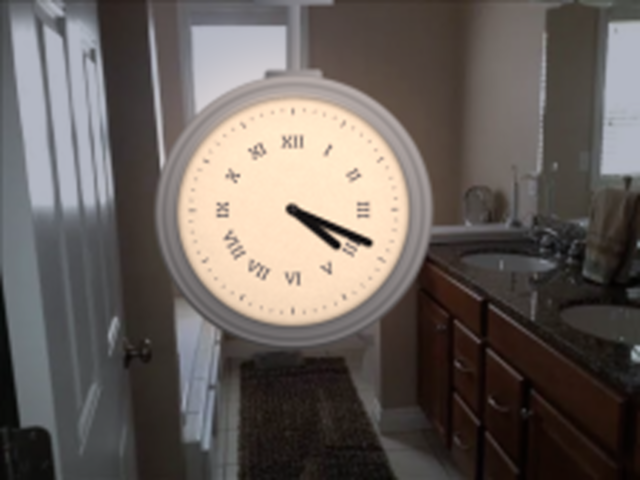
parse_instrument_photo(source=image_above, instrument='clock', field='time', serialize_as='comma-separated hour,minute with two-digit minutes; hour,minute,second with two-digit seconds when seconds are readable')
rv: 4,19
